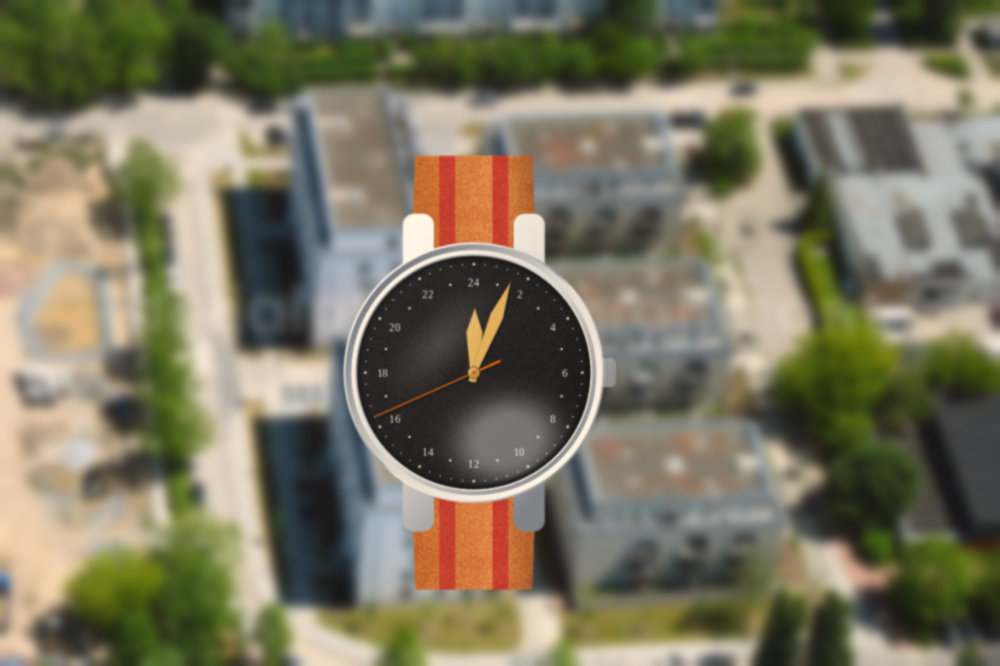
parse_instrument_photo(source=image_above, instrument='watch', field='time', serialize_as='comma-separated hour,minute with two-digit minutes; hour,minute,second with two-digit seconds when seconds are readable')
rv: 0,03,41
